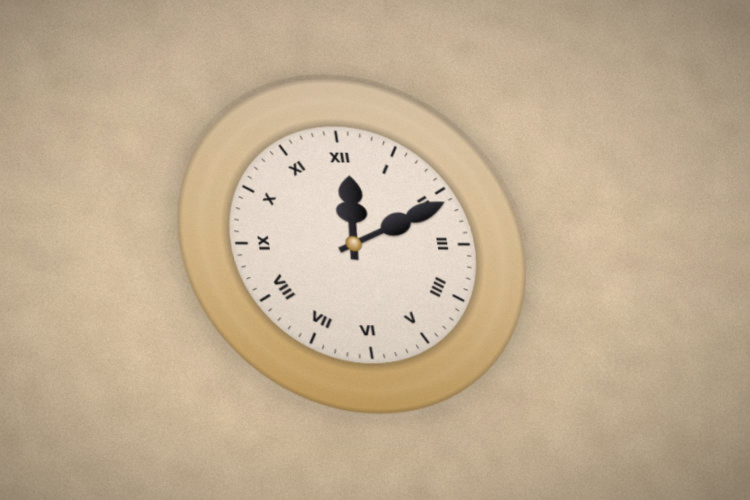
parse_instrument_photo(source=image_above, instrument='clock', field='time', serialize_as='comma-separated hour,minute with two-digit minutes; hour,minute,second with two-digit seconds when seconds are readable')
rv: 12,11
